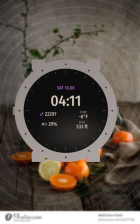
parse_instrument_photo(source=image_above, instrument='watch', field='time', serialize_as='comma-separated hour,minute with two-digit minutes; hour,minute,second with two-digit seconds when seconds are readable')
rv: 4,11
